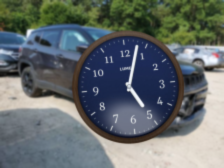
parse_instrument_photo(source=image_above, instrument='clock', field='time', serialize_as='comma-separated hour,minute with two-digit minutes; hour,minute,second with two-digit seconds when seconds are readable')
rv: 5,03
